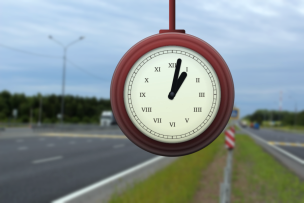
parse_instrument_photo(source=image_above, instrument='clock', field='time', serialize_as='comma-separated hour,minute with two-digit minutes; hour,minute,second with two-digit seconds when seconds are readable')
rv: 1,02
